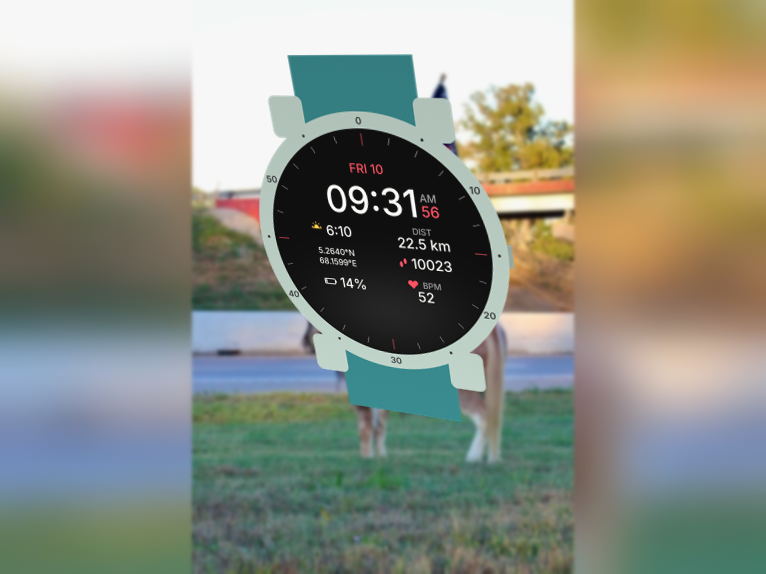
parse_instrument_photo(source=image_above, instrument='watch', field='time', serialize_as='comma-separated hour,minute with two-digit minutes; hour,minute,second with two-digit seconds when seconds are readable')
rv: 9,31,56
